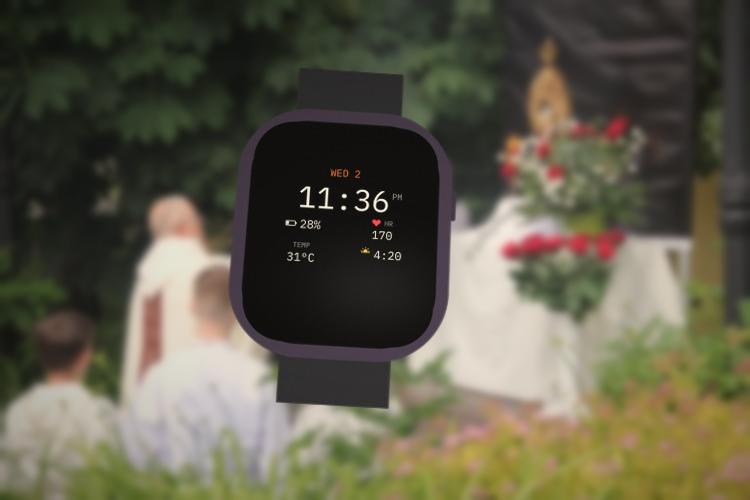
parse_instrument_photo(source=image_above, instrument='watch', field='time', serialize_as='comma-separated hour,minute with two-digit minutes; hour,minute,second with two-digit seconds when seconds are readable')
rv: 11,36
